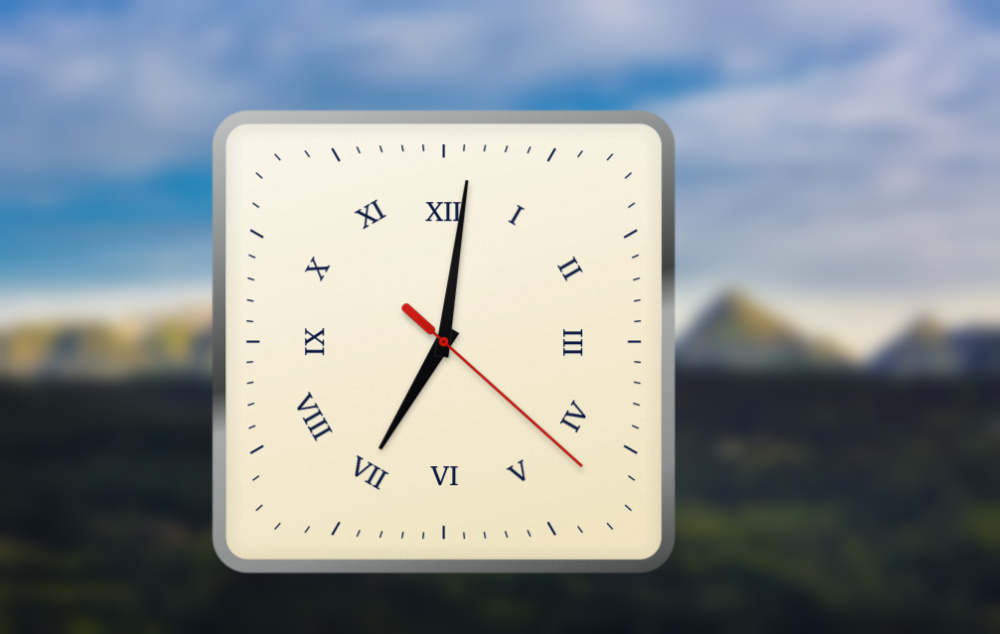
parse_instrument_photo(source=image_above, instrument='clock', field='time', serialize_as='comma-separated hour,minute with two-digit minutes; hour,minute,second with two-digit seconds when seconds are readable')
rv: 7,01,22
